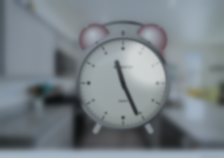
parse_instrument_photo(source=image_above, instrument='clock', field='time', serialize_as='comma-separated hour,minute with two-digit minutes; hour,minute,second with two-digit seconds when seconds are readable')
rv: 11,26
